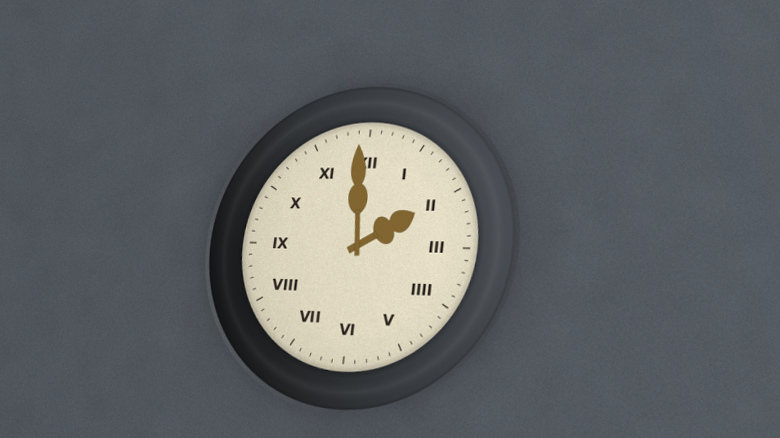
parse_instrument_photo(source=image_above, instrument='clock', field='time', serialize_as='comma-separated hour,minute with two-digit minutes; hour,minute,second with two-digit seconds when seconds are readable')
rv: 1,59
